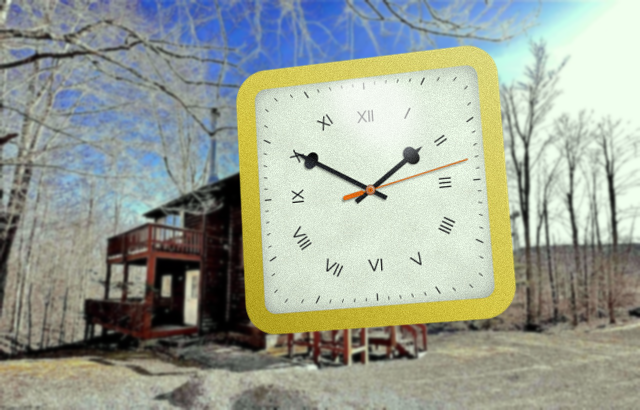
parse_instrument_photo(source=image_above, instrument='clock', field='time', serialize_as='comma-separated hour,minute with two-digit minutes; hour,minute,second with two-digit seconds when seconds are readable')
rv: 1,50,13
